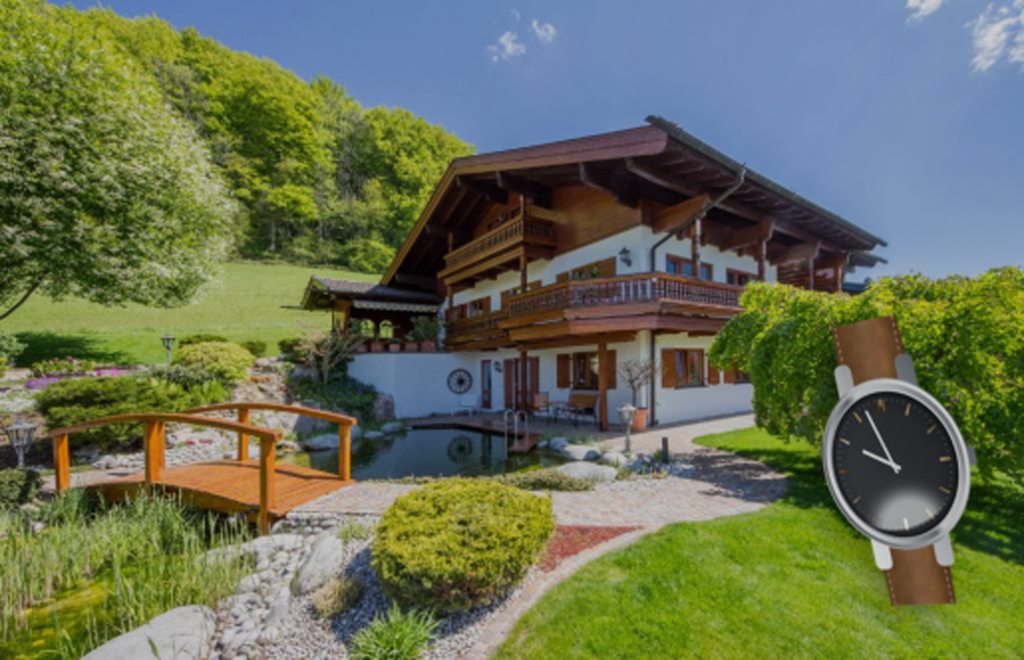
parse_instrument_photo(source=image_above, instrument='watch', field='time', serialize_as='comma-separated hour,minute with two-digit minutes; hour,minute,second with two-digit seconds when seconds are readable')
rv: 9,57
